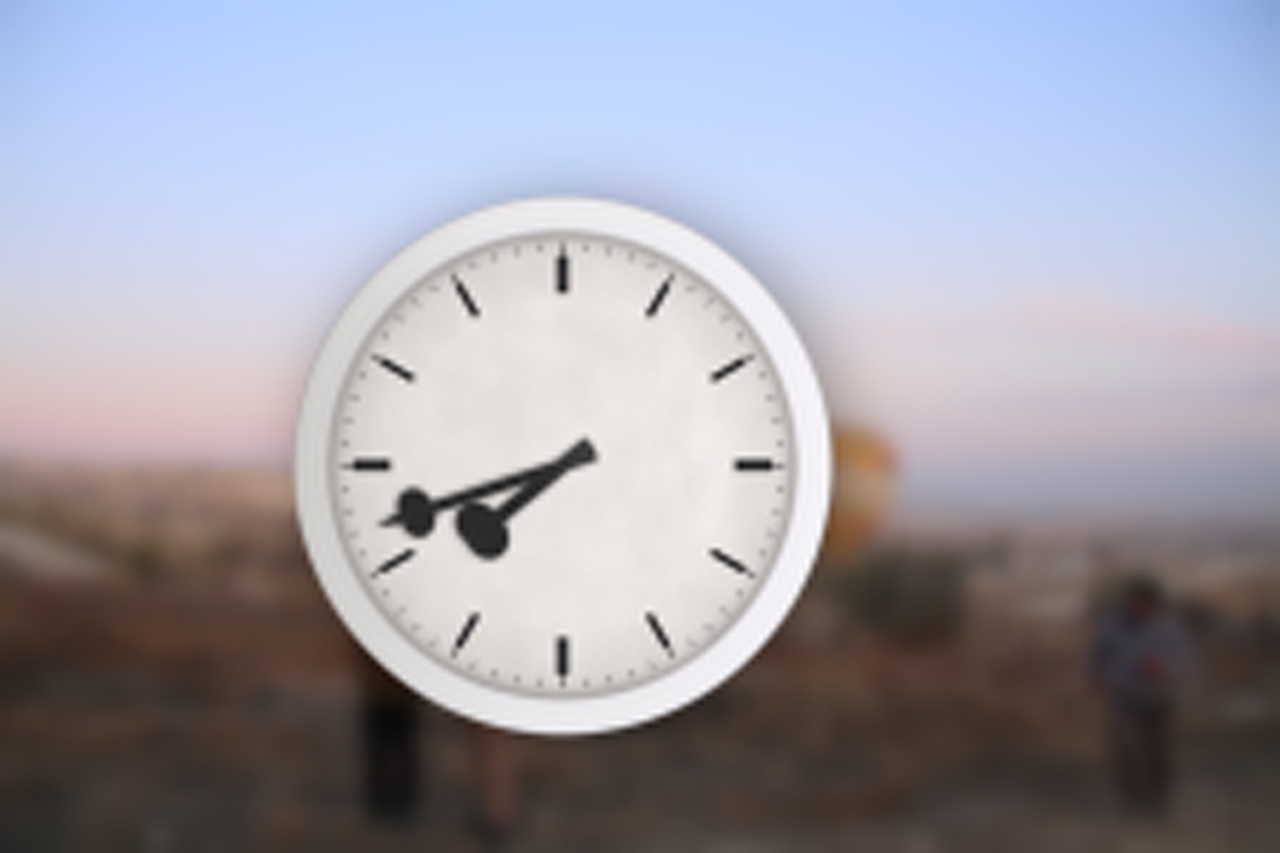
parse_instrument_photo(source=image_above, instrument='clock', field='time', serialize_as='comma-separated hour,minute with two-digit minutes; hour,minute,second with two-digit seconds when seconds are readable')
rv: 7,42
